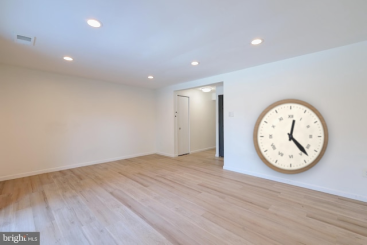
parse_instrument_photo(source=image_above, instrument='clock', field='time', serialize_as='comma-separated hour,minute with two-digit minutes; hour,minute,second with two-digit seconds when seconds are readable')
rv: 12,23
